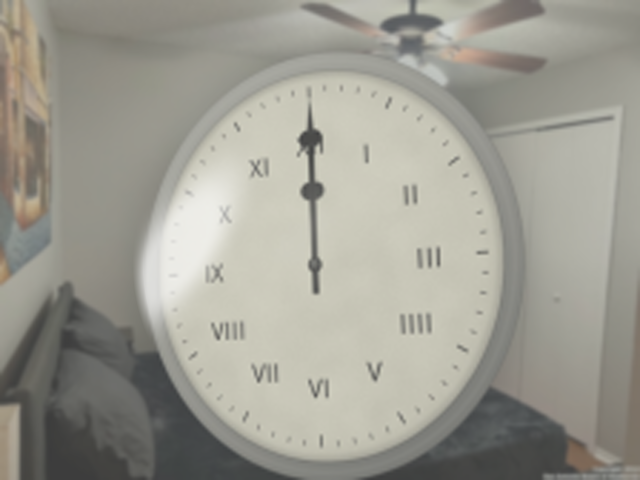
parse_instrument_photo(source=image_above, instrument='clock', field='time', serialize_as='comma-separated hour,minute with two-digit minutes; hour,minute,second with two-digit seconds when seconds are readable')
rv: 12,00
